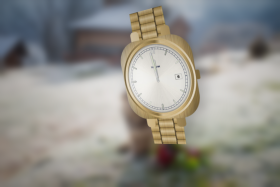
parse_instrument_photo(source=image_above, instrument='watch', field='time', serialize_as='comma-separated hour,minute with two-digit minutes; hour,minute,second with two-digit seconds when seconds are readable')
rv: 11,59
